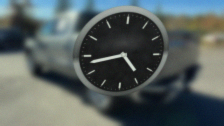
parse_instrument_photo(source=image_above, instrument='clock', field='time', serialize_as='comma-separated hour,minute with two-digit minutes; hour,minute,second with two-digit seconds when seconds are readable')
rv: 4,43
